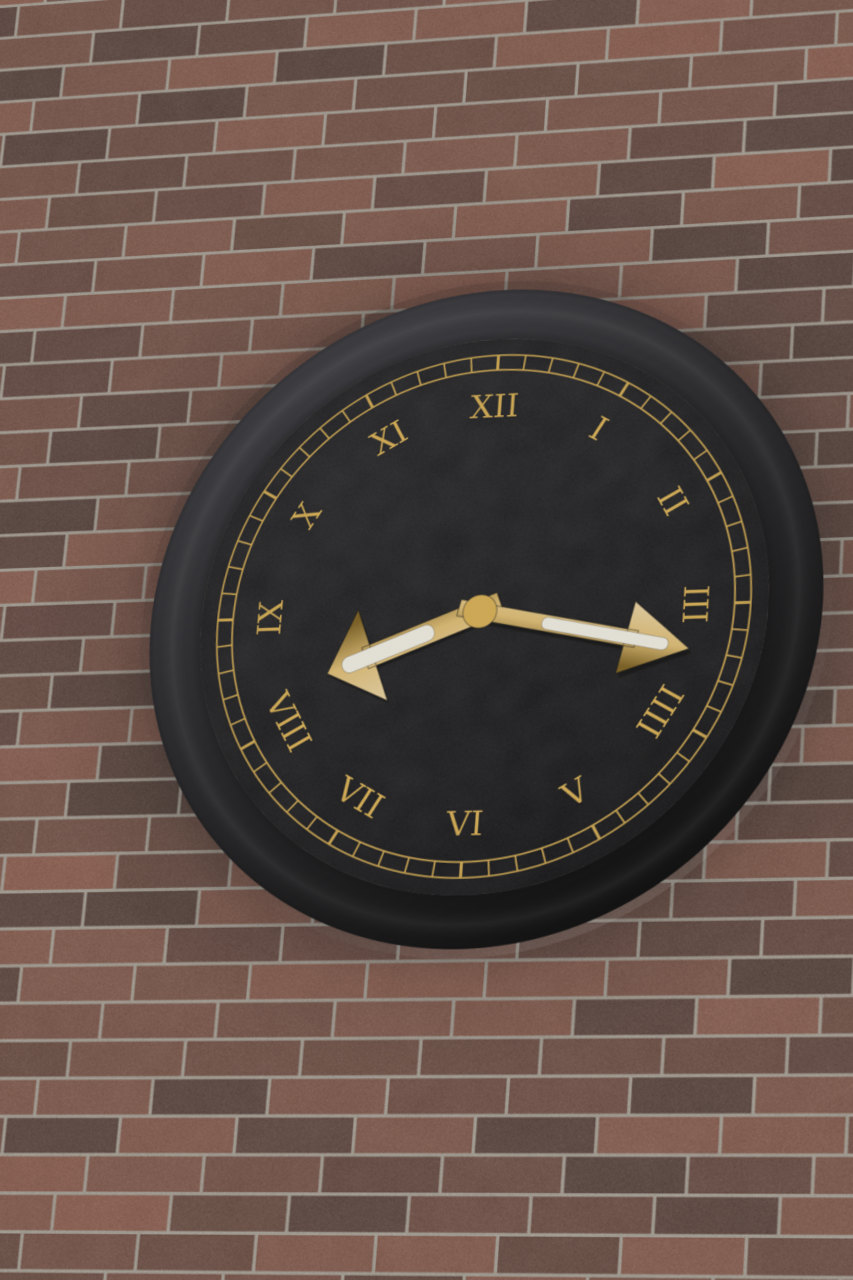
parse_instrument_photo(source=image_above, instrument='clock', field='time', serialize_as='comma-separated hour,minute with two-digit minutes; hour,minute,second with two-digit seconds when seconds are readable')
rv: 8,17
